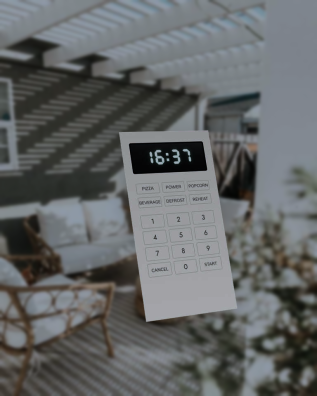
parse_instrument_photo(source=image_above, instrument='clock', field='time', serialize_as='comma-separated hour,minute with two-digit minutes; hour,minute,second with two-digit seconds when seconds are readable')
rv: 16,37
